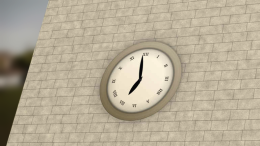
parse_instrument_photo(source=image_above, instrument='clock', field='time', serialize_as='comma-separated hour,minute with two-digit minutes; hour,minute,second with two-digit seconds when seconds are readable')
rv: 6,59
